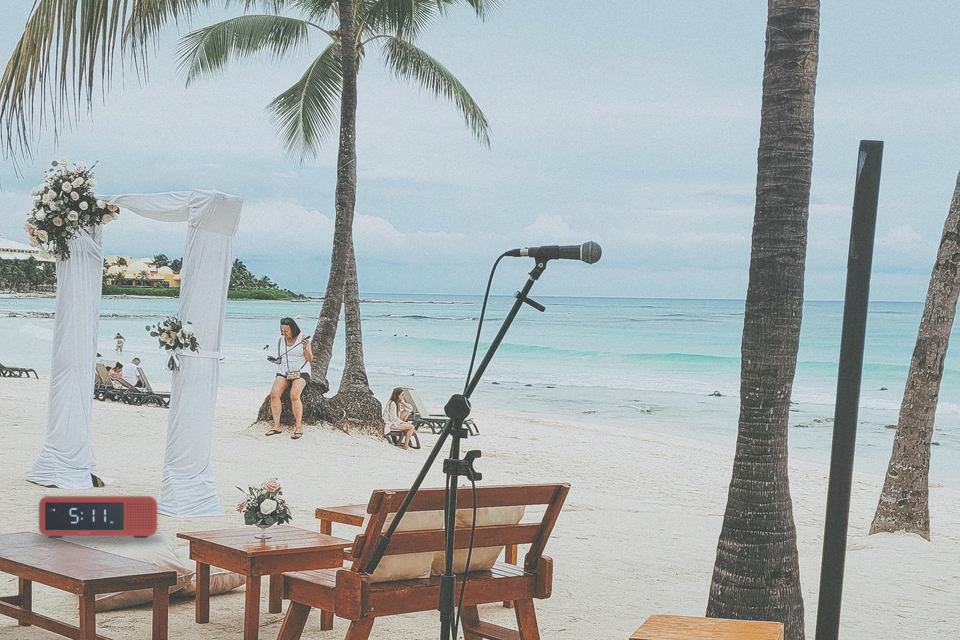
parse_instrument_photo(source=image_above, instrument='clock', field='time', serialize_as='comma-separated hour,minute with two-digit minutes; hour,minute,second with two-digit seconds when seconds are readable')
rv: 5,11
